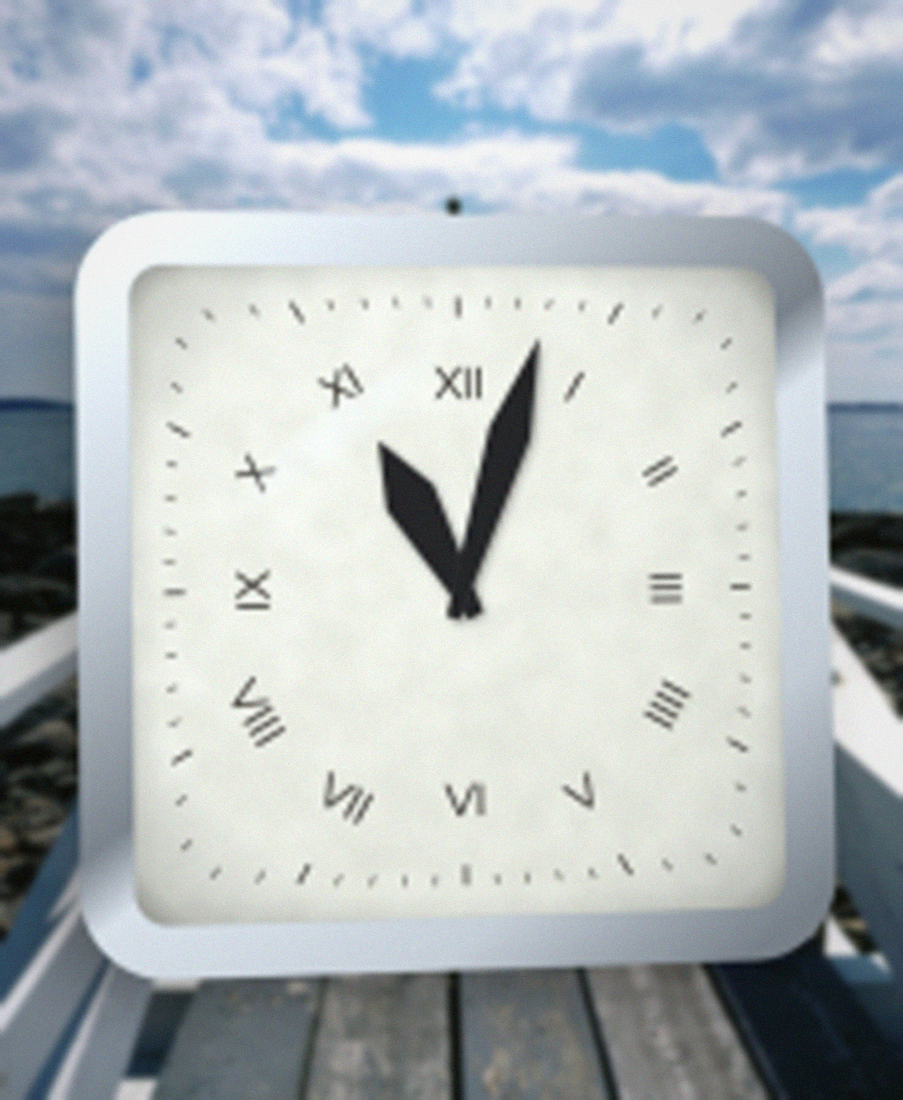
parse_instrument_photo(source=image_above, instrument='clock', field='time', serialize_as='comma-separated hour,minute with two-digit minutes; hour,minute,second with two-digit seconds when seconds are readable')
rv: 11,03
